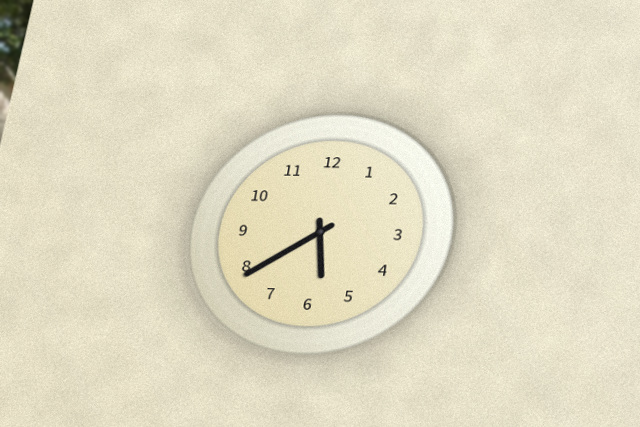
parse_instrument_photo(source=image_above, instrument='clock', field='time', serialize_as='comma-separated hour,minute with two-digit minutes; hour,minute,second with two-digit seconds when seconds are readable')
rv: 5,39
